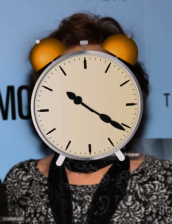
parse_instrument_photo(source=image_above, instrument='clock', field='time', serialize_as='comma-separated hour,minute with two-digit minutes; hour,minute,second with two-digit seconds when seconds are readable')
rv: 10,21
